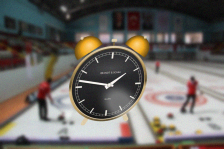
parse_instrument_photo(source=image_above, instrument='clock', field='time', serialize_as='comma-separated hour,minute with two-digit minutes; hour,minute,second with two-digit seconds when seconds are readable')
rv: 1,47
